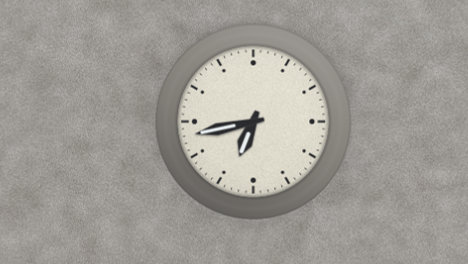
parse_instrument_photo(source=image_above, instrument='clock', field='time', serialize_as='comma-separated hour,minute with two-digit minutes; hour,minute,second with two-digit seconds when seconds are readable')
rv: 6,43
